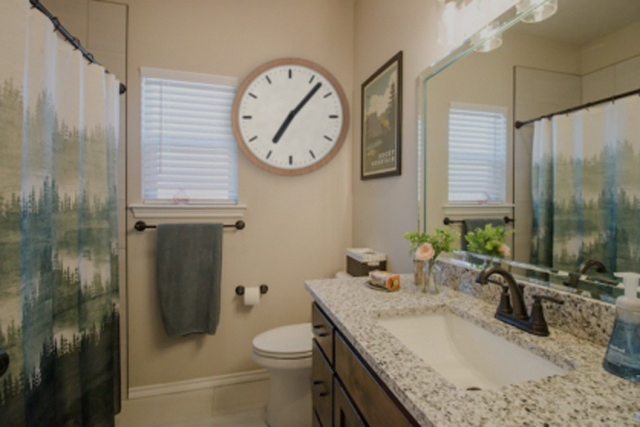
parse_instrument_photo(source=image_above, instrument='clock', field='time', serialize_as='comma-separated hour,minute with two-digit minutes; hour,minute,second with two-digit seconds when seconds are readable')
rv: 7,07
